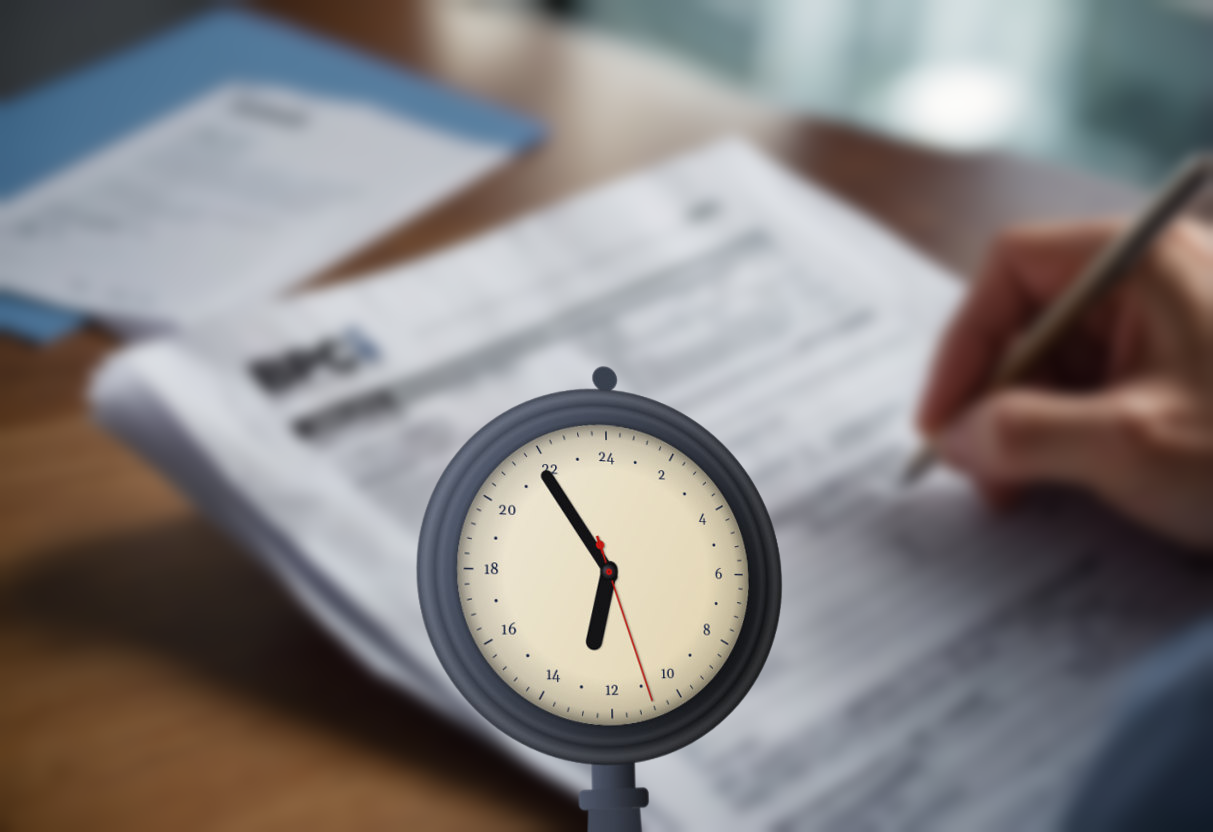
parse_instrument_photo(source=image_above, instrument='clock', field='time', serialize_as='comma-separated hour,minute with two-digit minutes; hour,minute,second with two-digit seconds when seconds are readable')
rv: 12,54,27
